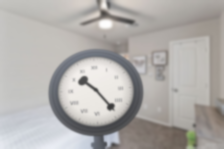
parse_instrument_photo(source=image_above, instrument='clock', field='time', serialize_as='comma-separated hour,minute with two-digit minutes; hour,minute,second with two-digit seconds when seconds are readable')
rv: 10,24
